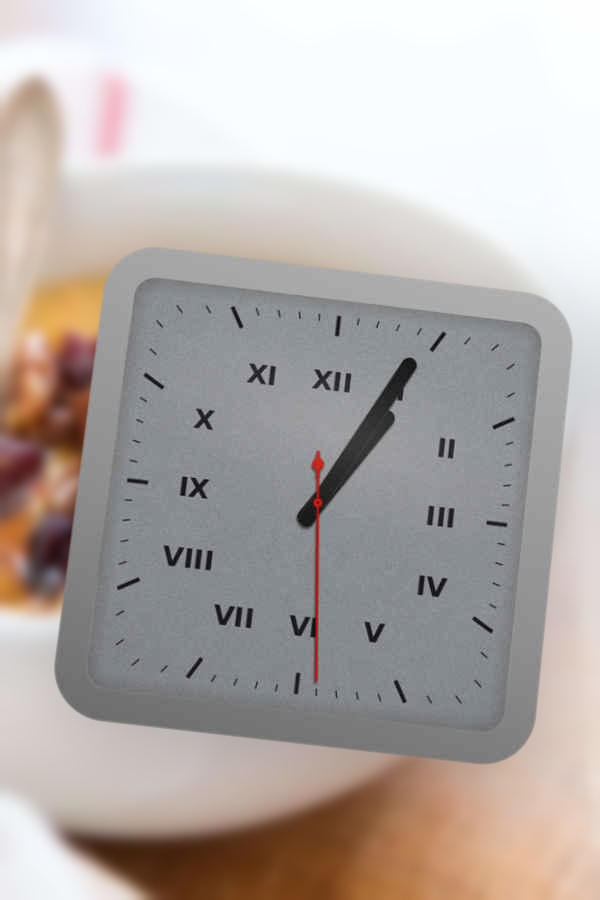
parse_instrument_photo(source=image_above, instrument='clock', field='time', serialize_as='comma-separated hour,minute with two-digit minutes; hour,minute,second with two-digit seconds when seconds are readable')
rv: 1,04,29
